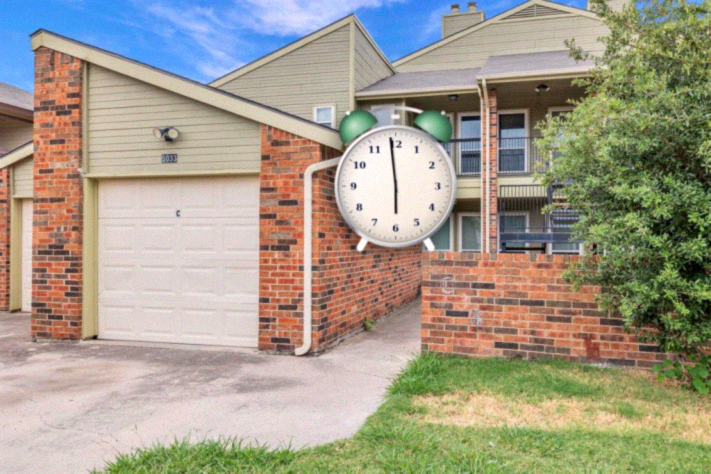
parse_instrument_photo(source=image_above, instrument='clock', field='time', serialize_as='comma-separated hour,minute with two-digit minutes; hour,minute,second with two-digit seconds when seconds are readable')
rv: 5,59
